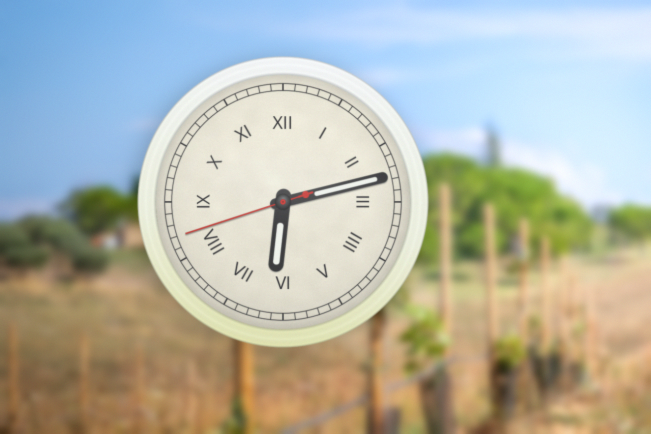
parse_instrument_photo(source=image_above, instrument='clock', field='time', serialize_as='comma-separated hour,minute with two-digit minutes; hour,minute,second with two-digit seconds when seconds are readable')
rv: 6,12,42
